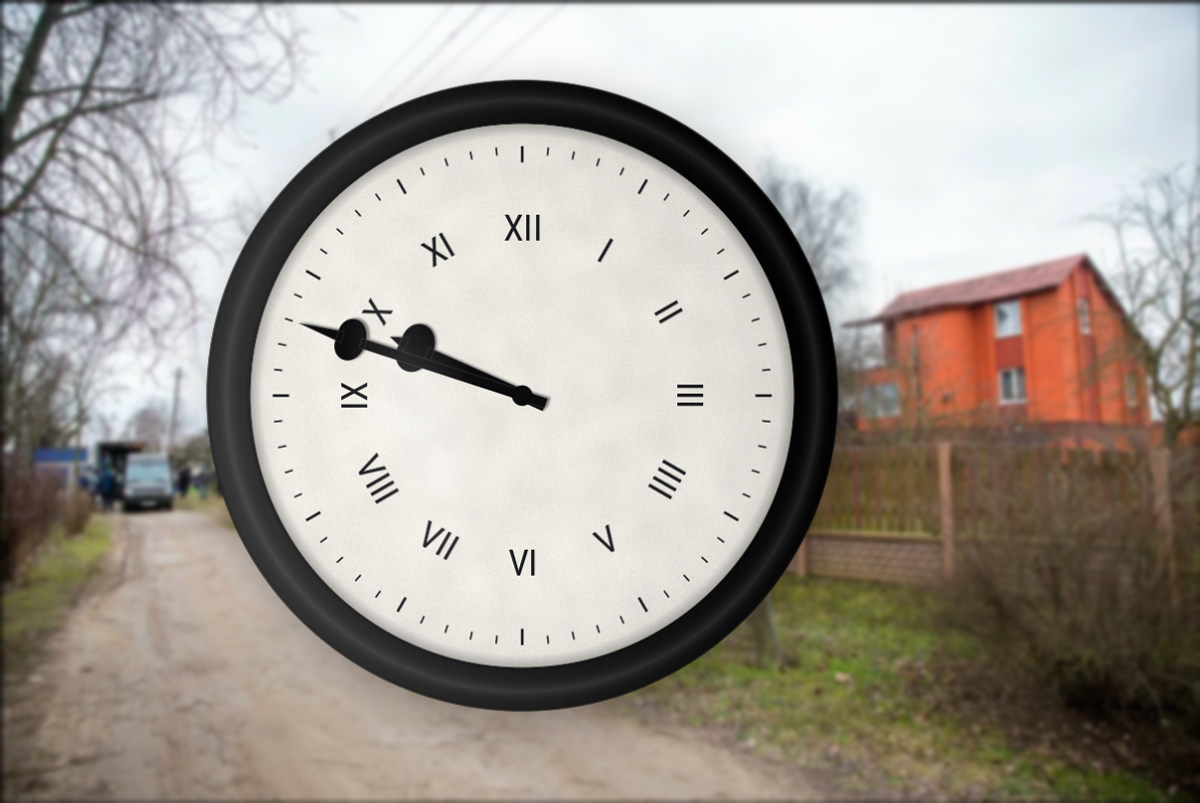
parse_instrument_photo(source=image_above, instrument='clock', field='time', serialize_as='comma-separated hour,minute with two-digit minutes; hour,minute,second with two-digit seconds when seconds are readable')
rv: 9,48
